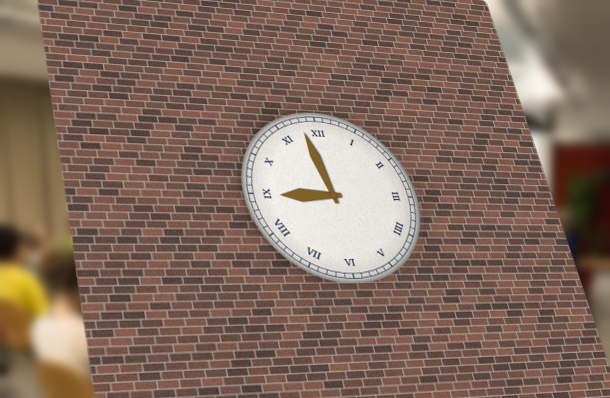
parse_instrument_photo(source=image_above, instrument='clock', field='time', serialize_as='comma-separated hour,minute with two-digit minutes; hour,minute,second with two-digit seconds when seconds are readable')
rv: 8,58
